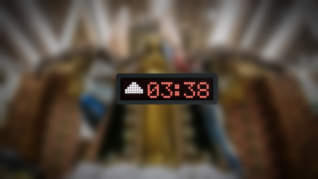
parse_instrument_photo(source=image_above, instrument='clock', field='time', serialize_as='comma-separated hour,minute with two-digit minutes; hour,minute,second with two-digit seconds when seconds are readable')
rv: 3,38
